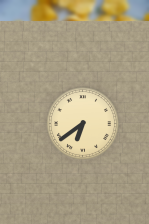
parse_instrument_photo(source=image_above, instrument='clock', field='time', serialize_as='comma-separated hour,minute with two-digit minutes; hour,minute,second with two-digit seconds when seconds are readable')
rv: 6,39
